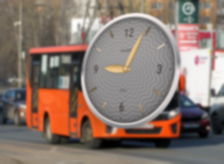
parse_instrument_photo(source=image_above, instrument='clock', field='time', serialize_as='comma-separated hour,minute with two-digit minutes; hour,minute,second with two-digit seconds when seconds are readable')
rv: 9,04
